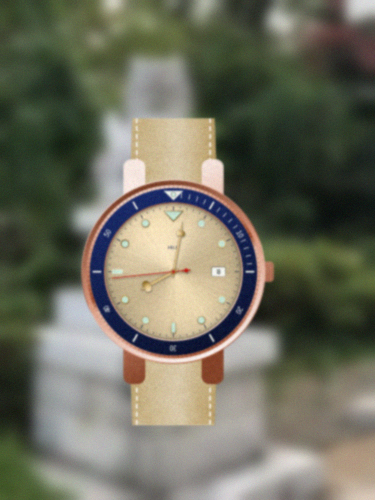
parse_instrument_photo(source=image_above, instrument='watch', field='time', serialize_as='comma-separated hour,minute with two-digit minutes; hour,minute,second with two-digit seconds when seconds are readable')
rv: 8,01,44
